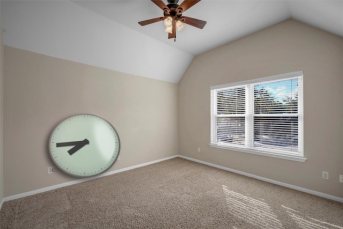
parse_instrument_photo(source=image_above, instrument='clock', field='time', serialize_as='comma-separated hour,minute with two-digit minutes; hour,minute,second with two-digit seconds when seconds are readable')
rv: 7,44
